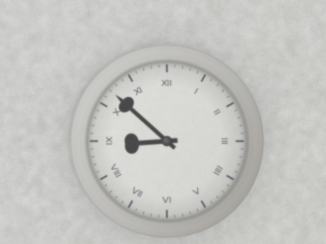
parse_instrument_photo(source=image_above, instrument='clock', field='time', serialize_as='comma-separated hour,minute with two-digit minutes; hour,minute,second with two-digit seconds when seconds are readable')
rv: 8,52
